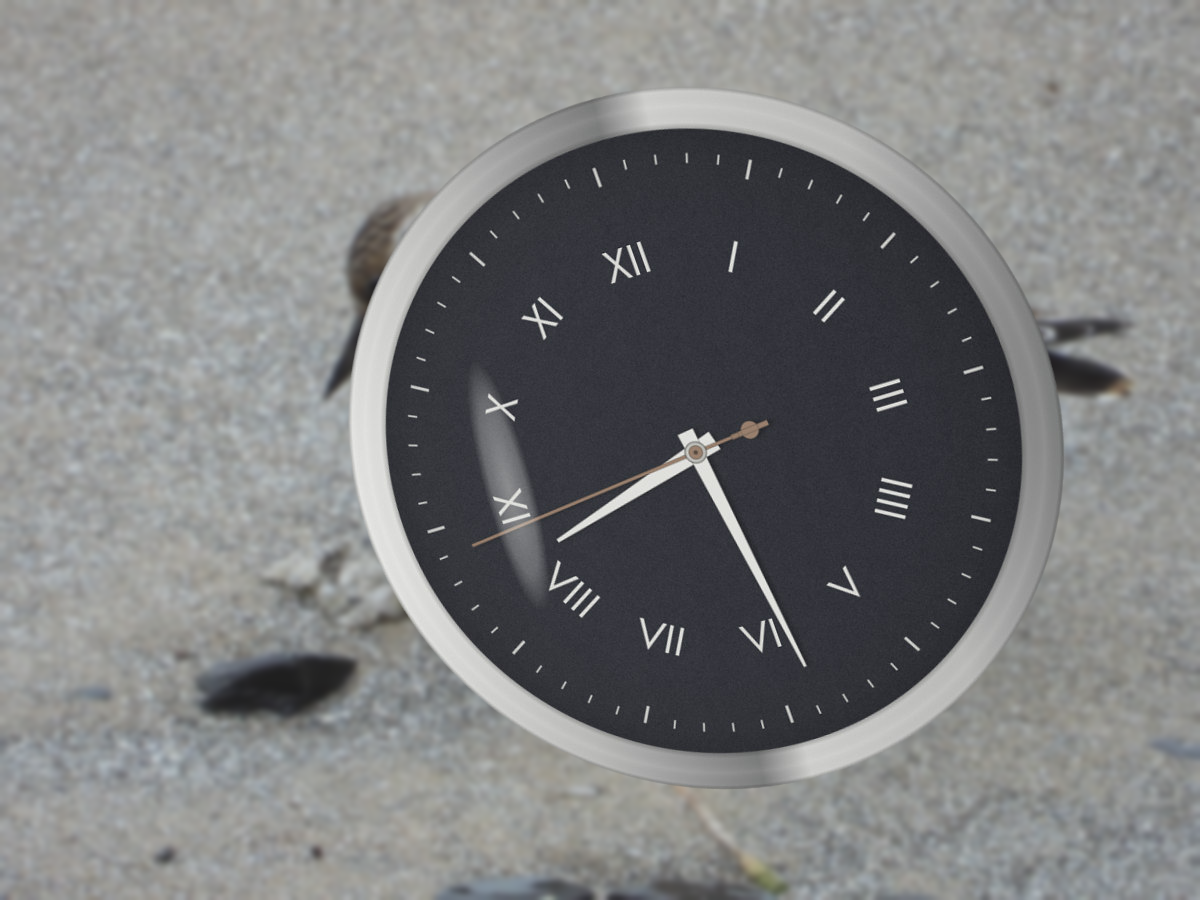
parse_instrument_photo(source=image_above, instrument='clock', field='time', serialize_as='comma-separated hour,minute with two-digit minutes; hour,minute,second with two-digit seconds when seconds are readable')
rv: 8,28,44
